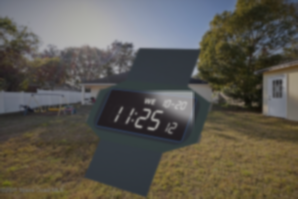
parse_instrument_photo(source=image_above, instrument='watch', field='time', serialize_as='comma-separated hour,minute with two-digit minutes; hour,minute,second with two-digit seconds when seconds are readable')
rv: 11,25
